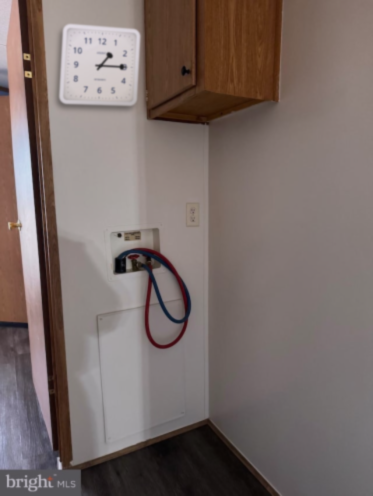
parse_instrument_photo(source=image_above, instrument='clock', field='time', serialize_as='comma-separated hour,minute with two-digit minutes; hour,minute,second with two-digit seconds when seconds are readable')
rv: 1,15
